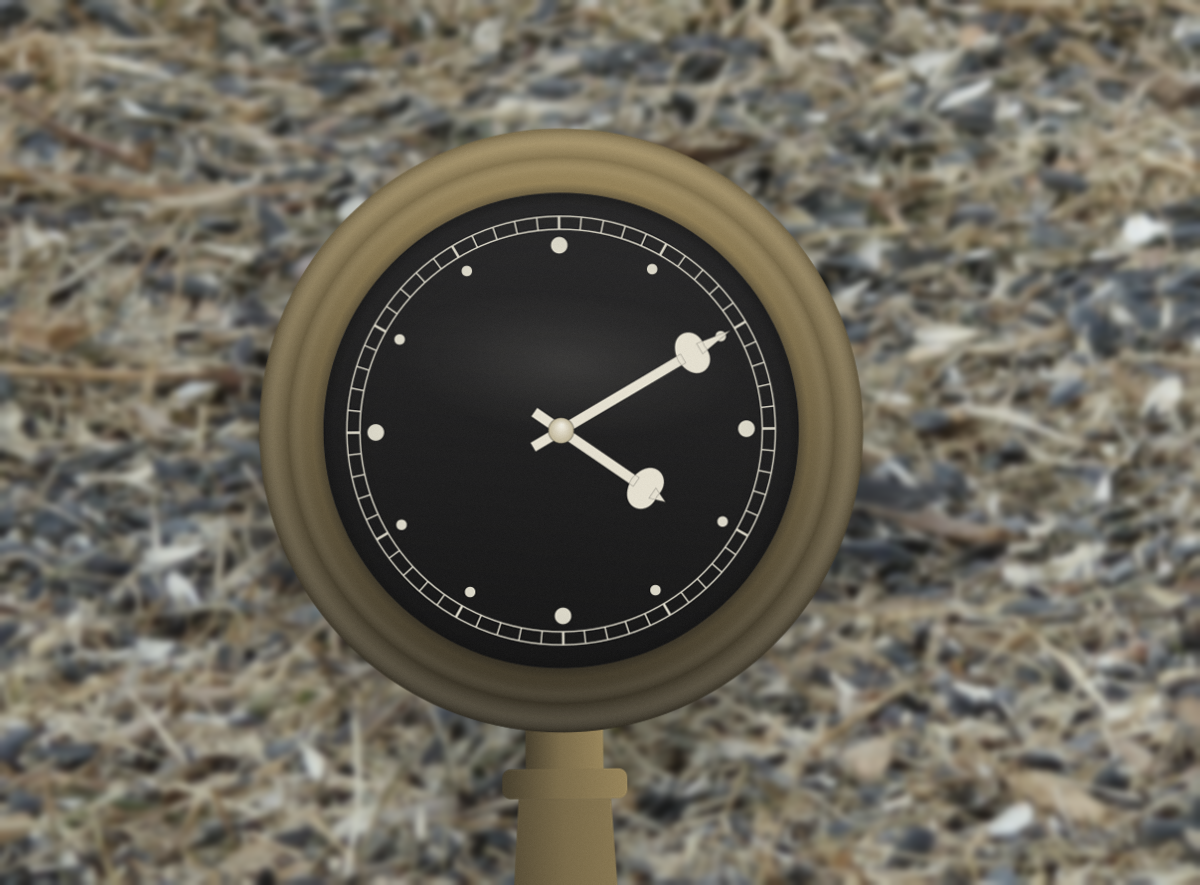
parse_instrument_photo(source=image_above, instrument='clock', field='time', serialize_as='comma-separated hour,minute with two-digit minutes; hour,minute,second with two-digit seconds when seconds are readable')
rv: 4,10
